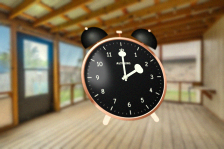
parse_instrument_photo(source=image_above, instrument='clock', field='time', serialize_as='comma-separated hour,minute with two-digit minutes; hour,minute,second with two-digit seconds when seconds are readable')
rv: 2,00
